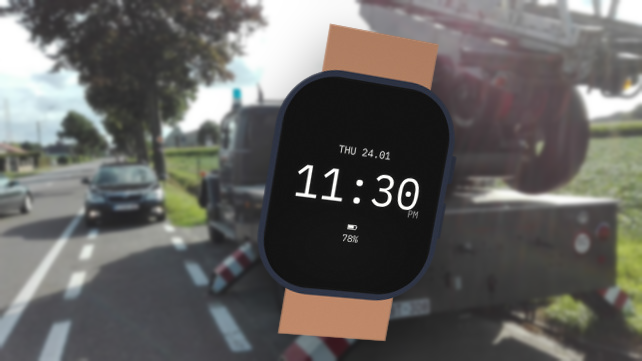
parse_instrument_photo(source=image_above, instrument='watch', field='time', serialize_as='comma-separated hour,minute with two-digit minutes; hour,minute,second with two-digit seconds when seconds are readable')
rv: 11,30
